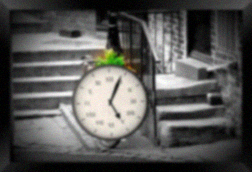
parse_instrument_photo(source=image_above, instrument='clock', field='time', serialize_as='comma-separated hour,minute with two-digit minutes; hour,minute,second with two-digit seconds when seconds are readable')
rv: 5,04
